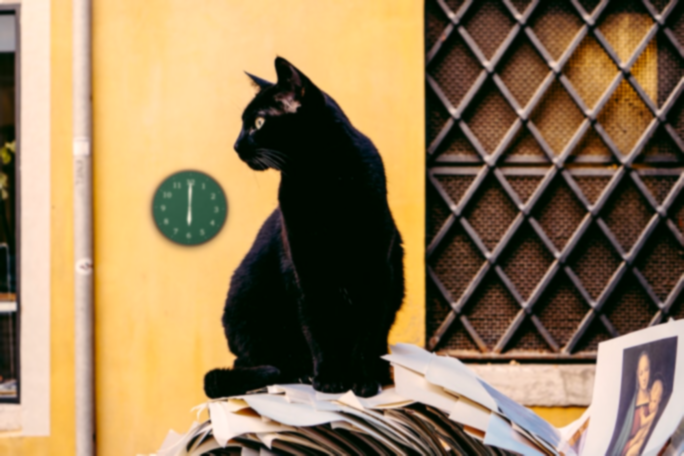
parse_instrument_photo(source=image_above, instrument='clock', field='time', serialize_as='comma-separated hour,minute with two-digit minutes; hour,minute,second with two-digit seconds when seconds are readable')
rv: 6,00
